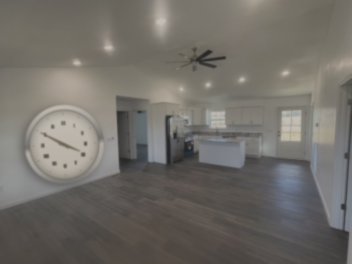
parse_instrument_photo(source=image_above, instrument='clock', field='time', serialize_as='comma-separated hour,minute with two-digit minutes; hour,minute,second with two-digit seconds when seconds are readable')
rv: 3,50
